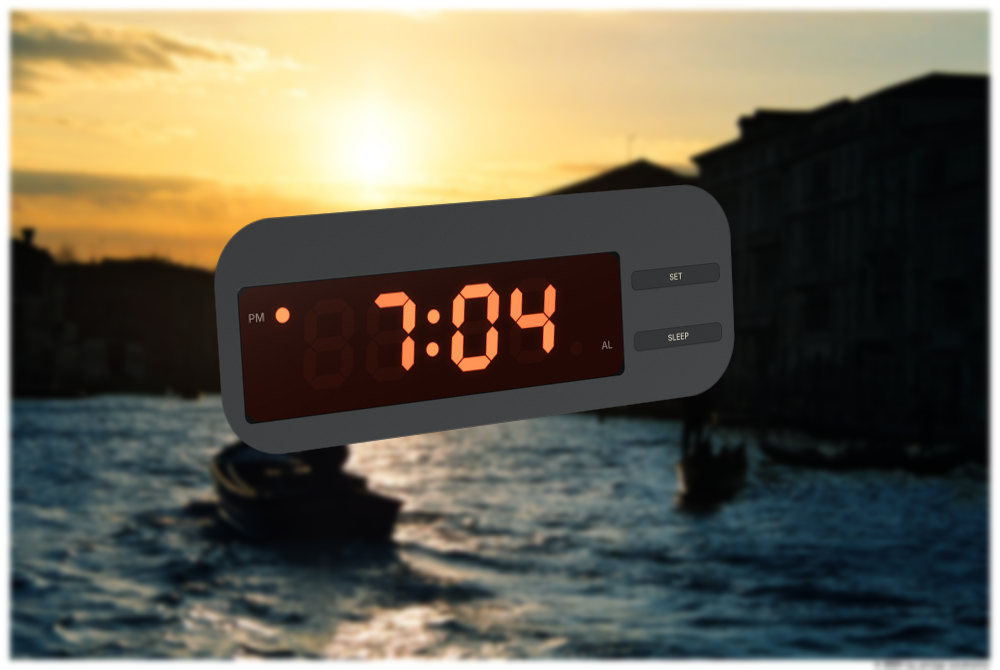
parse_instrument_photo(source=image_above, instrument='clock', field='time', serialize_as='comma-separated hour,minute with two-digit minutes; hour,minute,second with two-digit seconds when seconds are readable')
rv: 7,04
